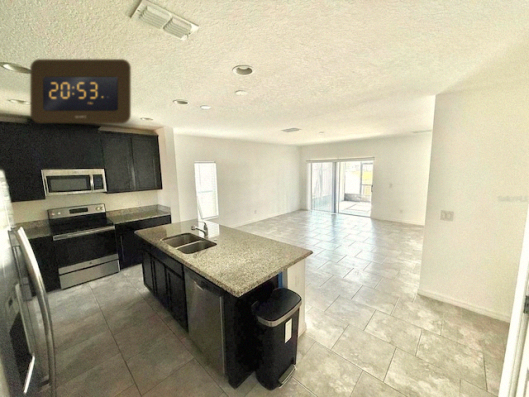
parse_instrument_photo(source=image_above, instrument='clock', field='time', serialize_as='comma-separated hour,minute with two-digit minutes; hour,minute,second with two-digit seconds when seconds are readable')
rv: 20,53
